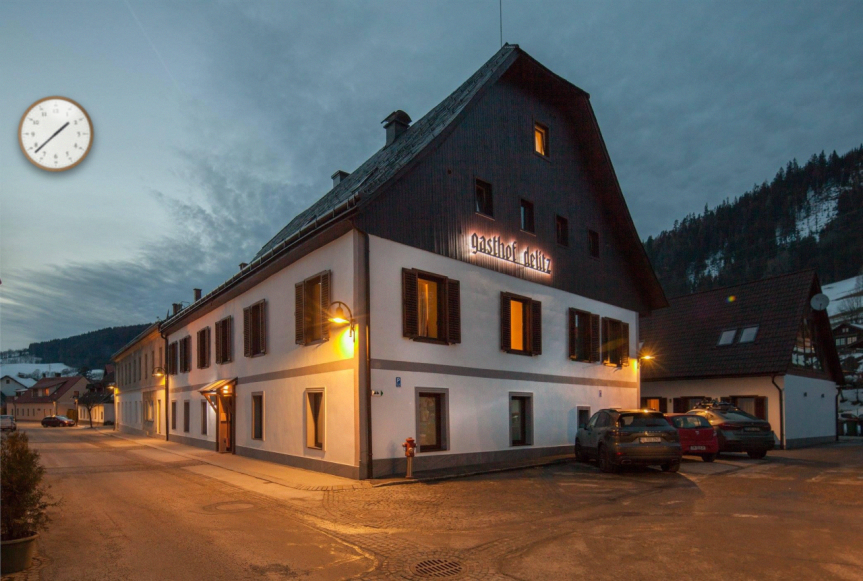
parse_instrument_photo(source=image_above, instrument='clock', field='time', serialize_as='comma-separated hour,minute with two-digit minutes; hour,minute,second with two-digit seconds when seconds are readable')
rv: 1,38
